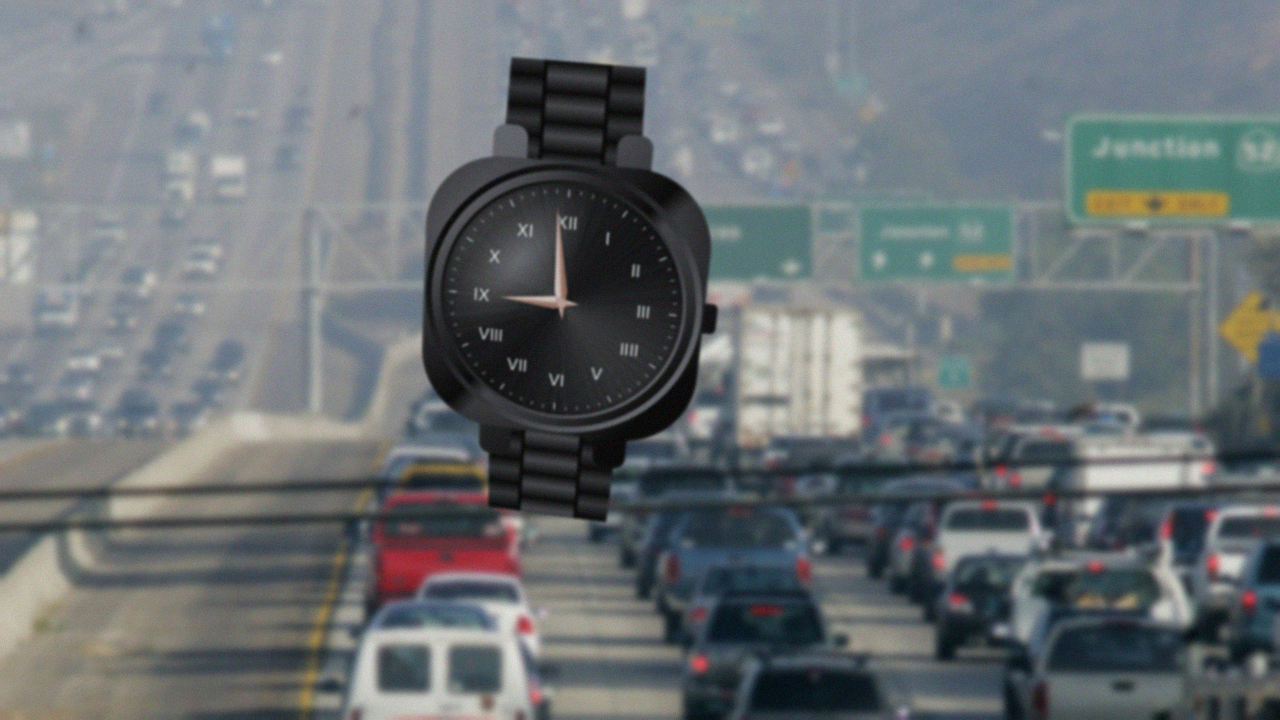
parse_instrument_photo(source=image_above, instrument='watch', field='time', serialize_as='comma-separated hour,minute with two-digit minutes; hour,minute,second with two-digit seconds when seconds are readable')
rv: 8,59
